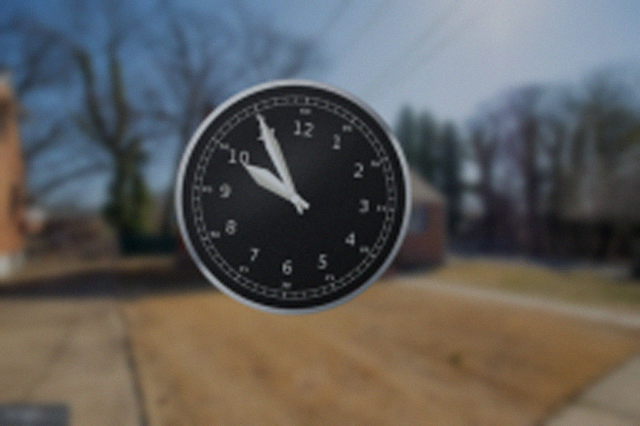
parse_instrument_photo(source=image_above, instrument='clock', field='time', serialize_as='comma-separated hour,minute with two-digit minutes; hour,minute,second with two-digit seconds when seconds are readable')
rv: 9,55
